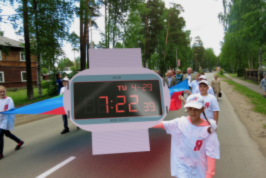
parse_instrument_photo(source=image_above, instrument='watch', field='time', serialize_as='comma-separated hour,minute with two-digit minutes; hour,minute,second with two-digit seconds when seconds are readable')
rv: 7,22
